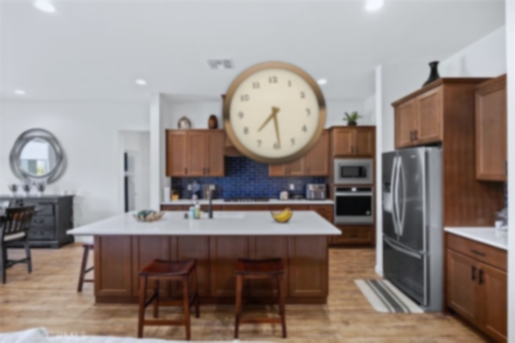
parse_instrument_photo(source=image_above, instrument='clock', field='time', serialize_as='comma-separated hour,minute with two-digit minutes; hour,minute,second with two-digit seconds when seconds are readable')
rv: 7,29
